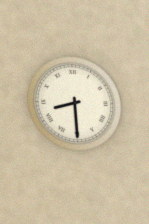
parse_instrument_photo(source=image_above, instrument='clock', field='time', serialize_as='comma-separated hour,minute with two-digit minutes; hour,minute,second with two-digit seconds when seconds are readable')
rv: 8,30
